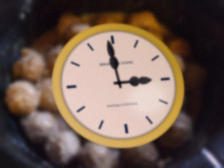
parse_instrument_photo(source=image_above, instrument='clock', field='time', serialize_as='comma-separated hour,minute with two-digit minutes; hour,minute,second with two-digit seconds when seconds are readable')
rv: 2,59
